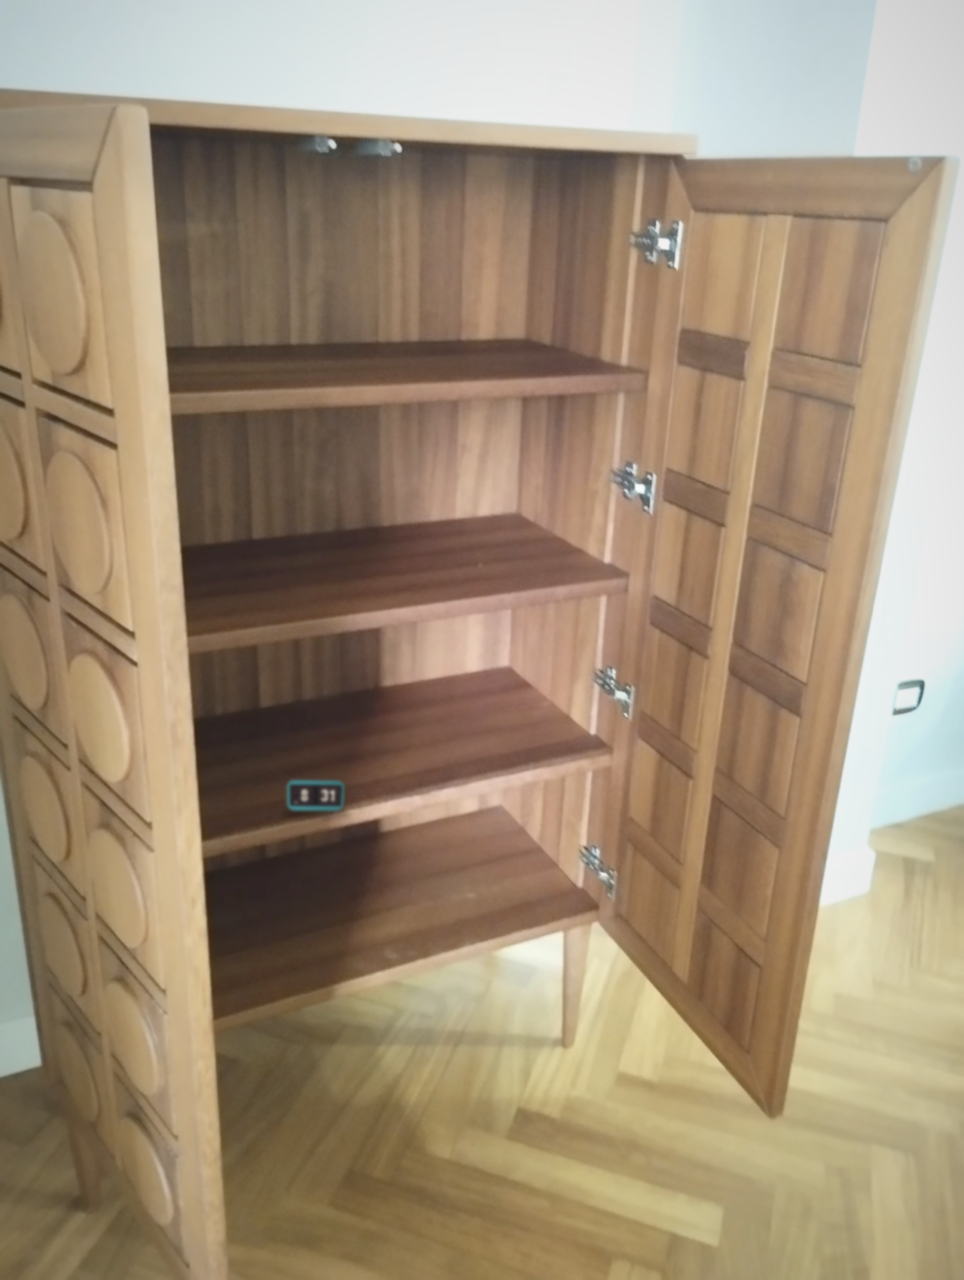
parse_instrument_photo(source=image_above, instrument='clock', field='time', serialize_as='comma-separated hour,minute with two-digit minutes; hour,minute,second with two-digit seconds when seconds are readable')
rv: 8,31
